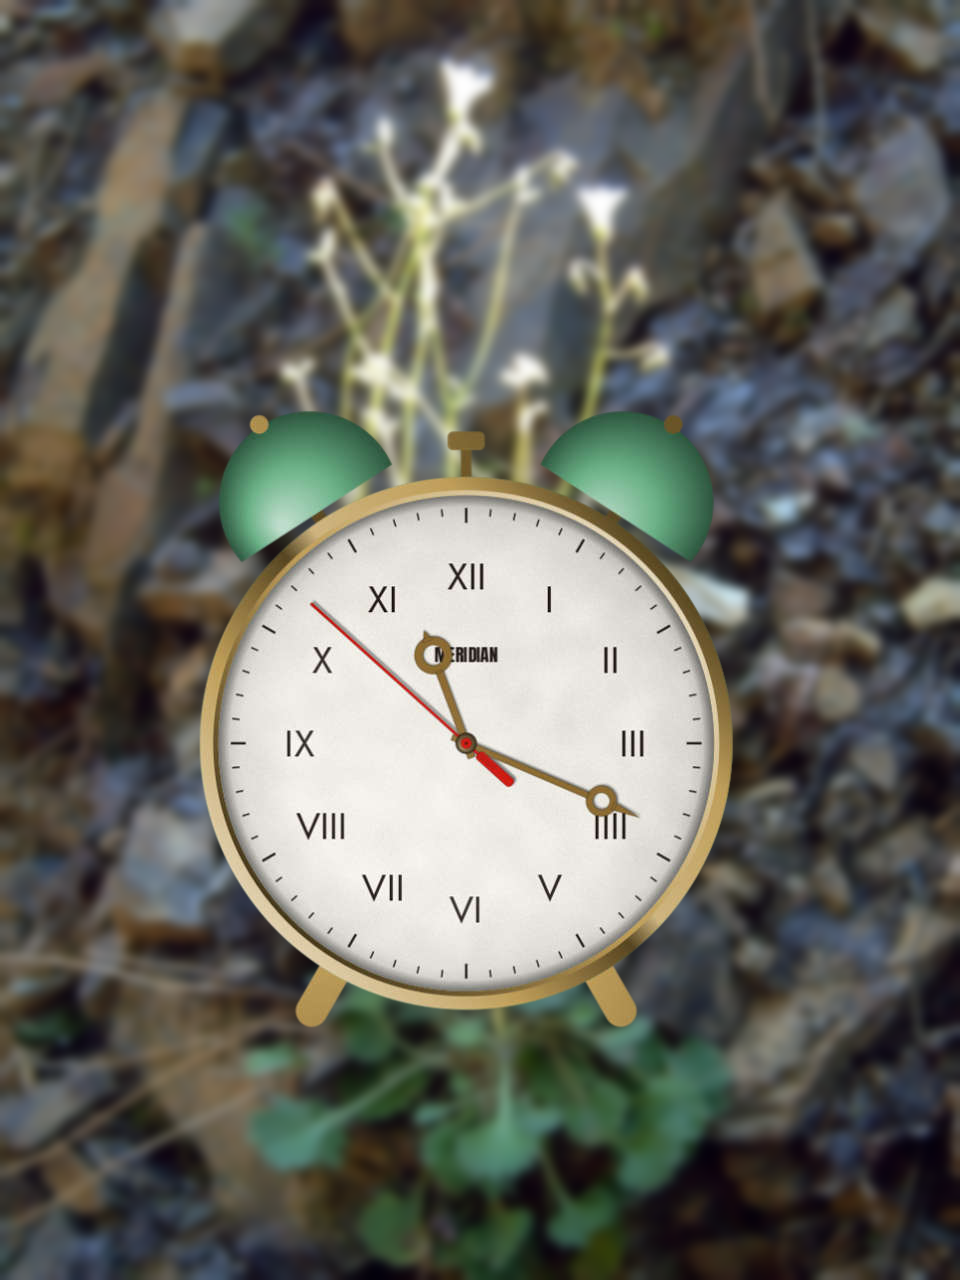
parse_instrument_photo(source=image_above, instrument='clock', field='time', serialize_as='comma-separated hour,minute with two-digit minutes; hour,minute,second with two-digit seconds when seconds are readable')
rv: 11,18,52
